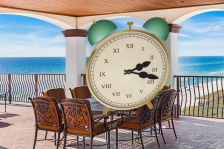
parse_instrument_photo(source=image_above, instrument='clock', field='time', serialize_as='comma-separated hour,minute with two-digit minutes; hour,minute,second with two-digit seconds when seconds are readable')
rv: 2,18
